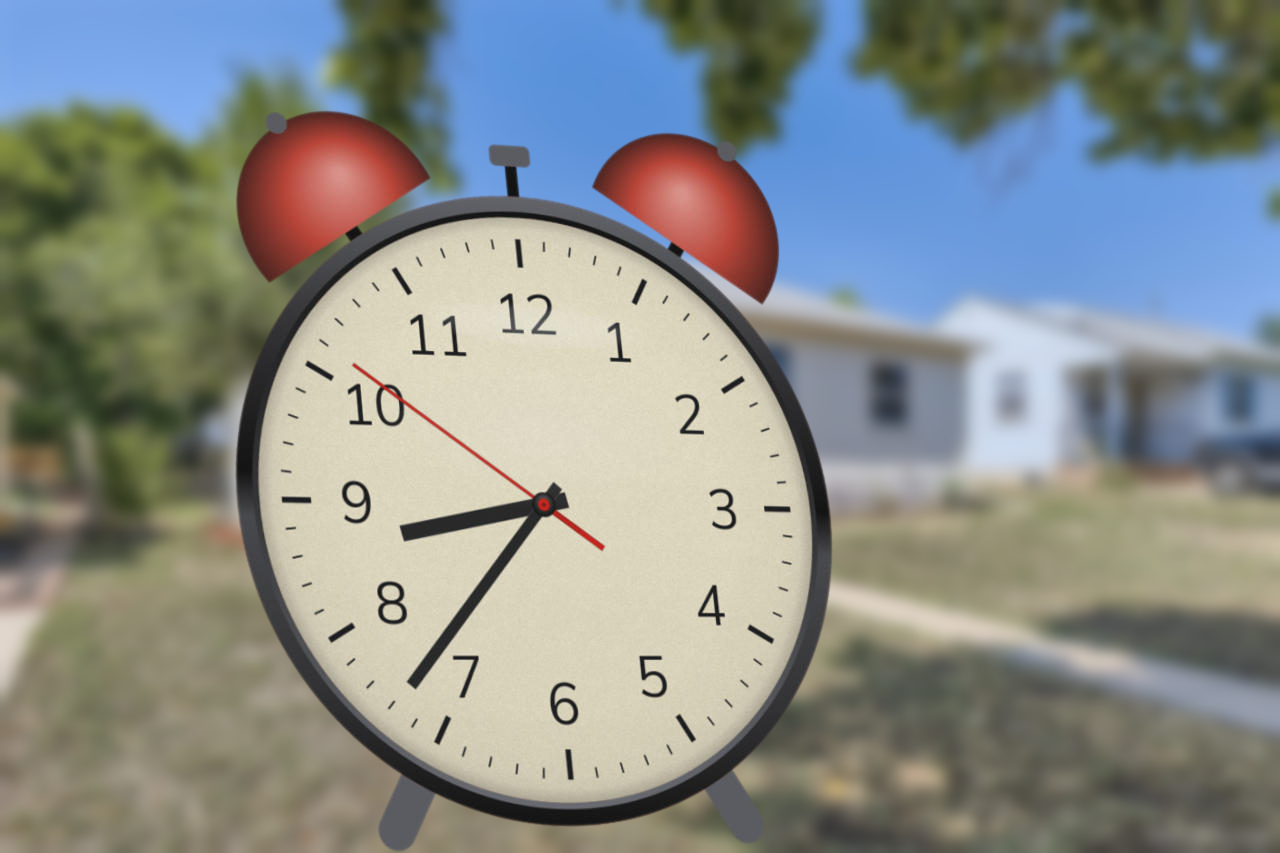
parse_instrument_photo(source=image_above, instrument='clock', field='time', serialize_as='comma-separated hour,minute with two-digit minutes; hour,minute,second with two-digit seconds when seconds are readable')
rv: 8,36,51
